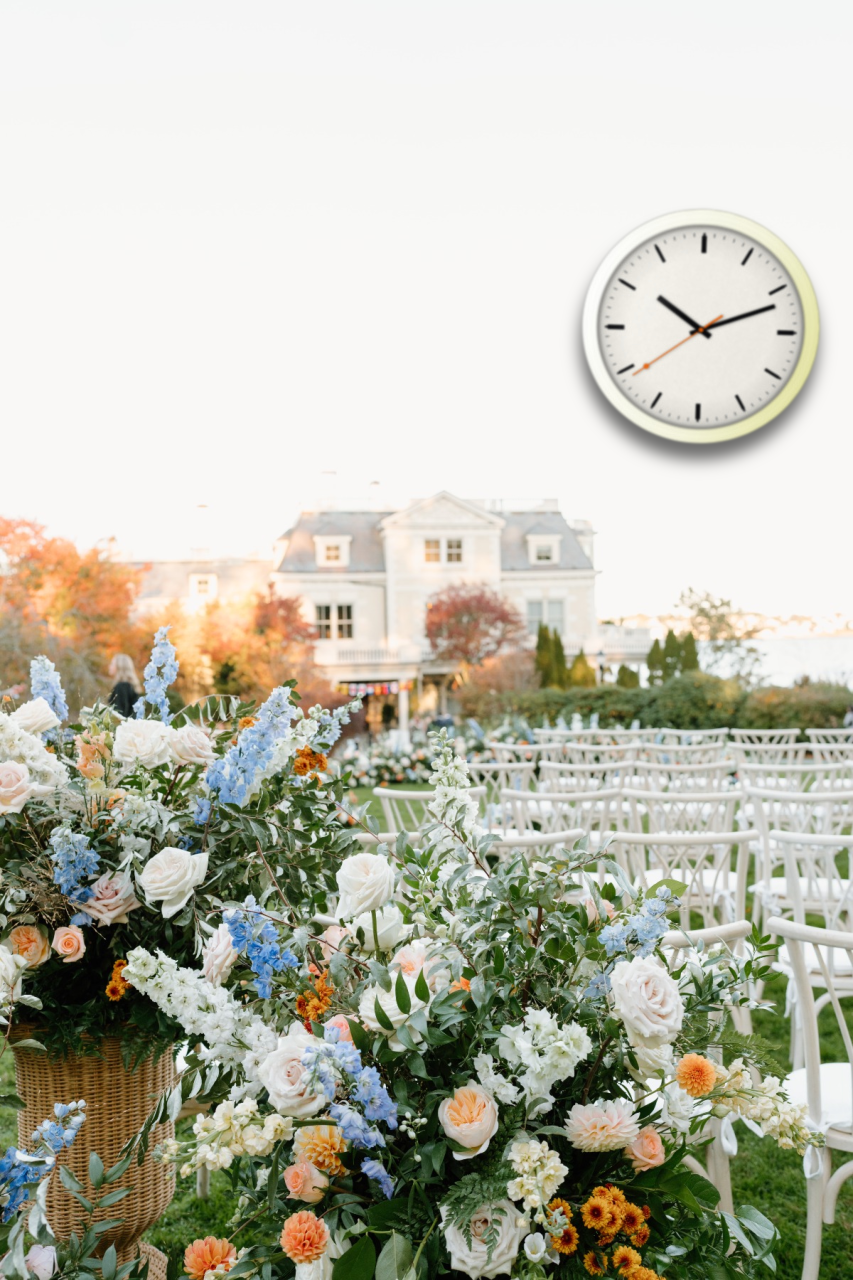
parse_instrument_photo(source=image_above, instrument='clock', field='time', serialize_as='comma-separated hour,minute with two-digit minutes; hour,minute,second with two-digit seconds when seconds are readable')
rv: 10,11,39
